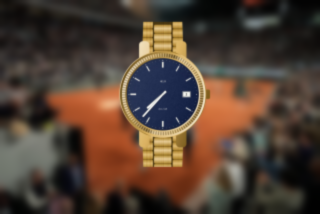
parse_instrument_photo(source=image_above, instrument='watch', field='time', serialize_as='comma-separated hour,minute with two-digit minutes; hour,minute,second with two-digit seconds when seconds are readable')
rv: 7,37
